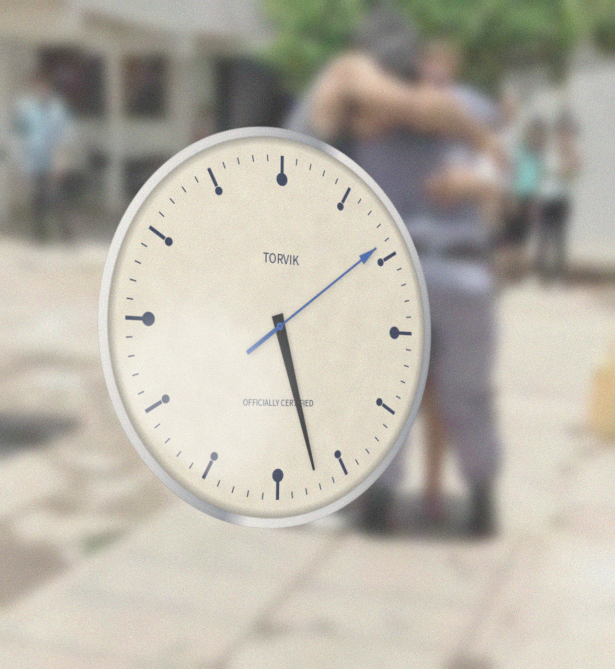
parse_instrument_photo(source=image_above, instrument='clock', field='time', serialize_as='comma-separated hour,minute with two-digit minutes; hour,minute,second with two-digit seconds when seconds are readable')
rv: 5,27,09
